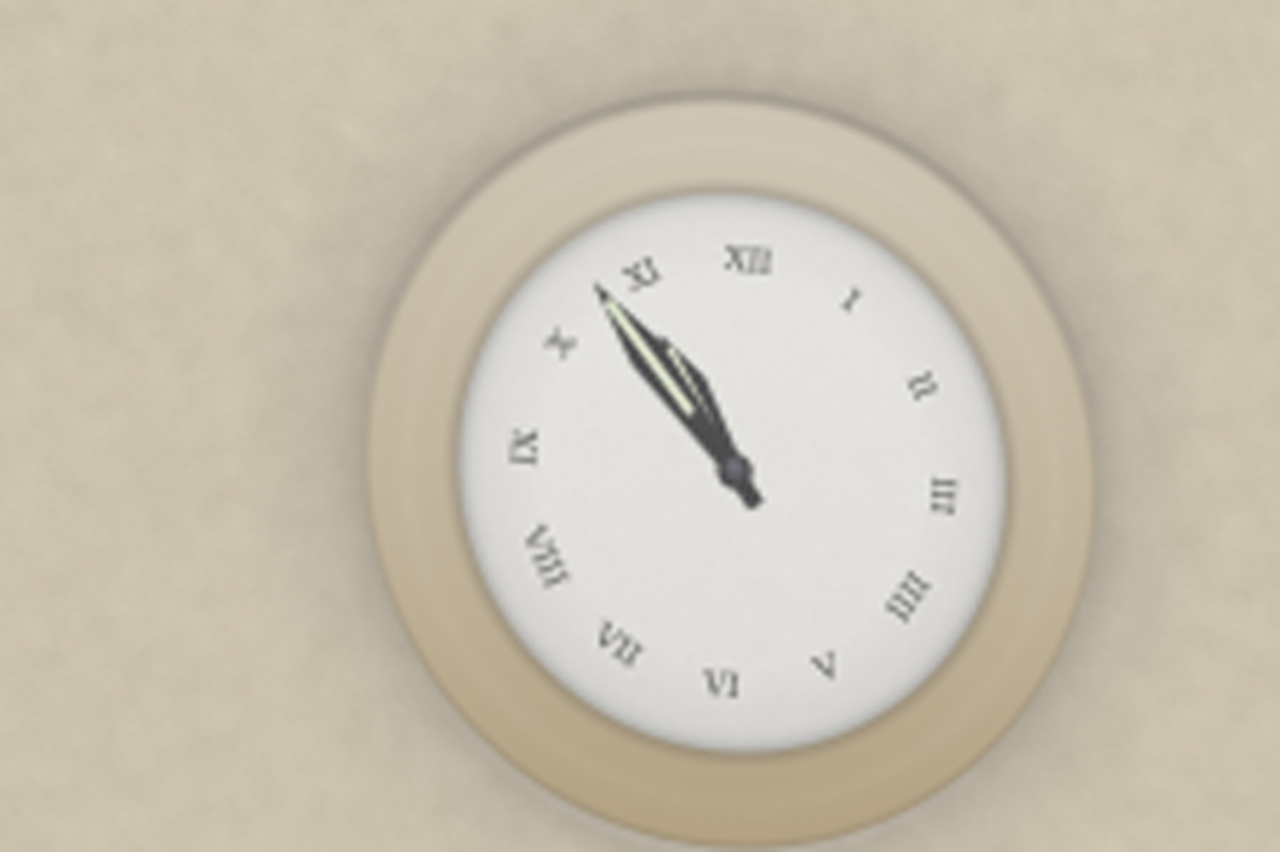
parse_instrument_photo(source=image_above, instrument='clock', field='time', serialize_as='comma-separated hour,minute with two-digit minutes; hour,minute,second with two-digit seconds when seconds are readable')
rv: 10,53
